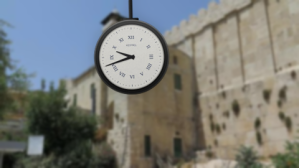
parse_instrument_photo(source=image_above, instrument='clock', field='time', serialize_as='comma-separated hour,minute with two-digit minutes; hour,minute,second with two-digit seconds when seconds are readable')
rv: 9,42
